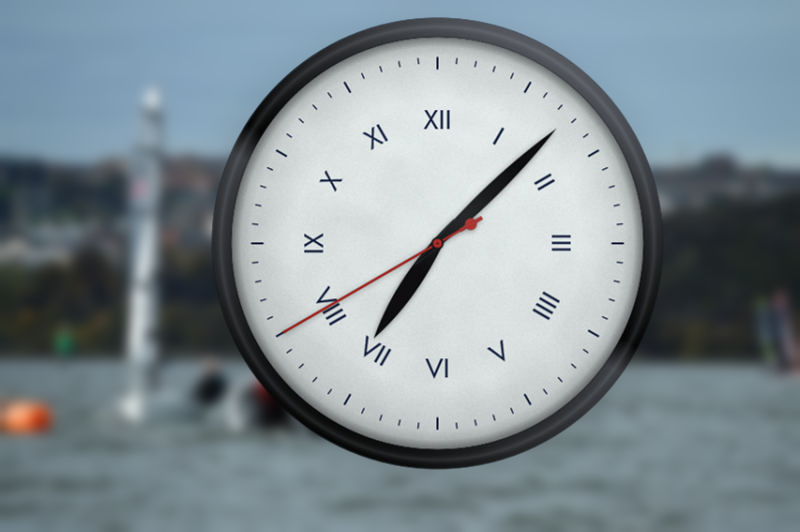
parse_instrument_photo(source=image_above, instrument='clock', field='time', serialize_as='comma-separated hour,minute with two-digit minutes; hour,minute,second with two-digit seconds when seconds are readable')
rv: 7,07,40
